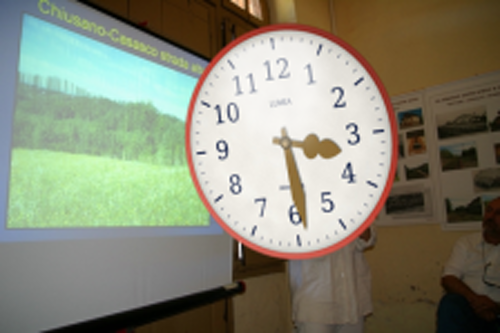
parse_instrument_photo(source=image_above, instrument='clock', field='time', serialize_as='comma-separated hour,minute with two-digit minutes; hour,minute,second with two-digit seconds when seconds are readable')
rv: 3,29
